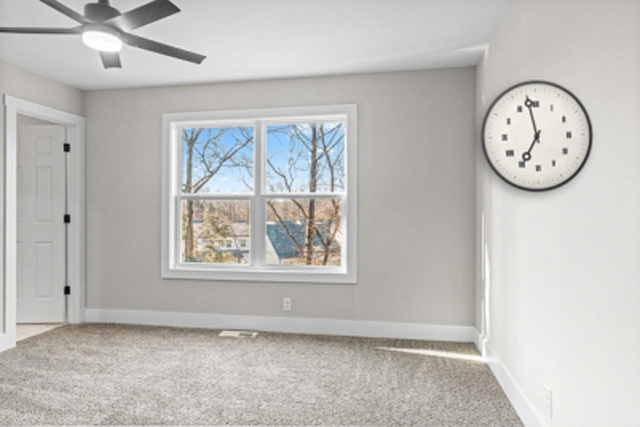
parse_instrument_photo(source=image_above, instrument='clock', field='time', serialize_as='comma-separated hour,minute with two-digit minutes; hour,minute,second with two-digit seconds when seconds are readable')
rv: 6,58
